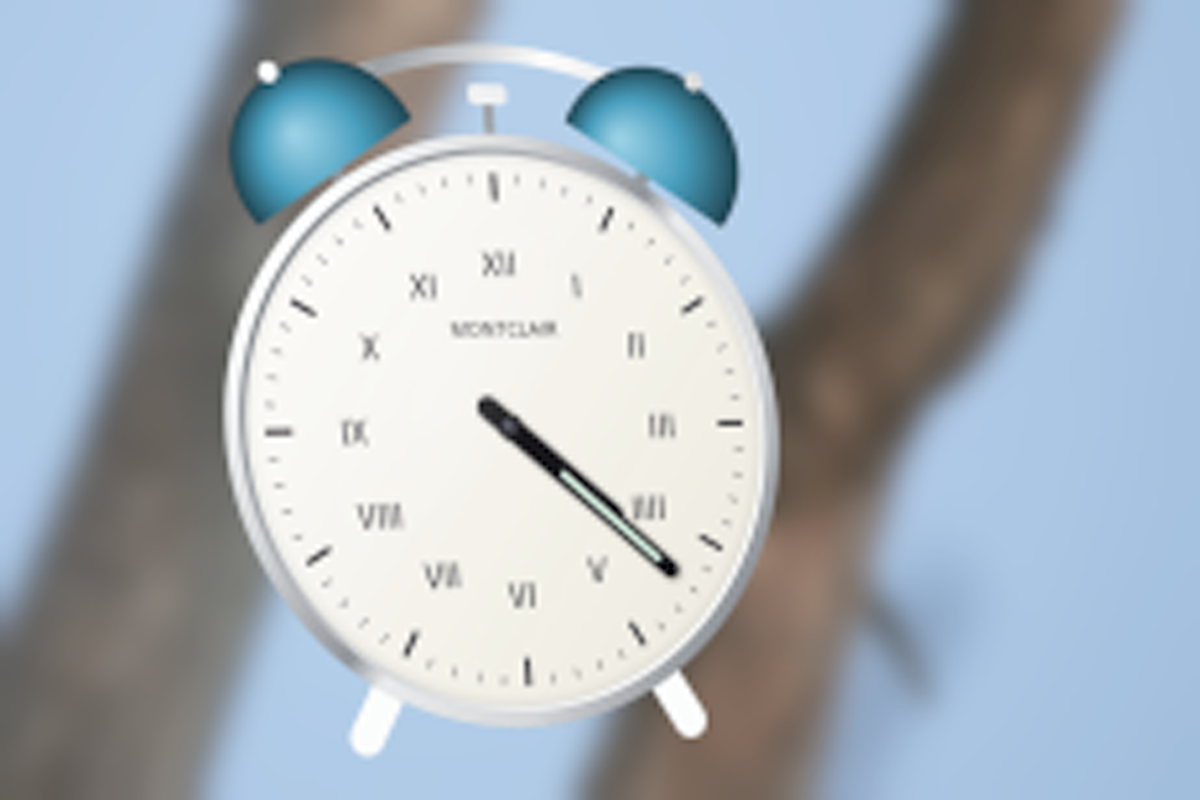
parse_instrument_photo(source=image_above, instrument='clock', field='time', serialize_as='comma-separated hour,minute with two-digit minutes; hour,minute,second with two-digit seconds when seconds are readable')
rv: 4,22
